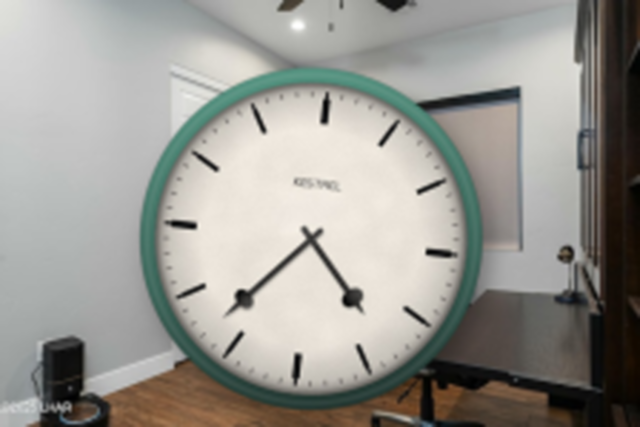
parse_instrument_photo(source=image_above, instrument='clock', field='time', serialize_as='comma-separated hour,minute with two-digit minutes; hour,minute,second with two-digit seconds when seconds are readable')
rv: 4,37
